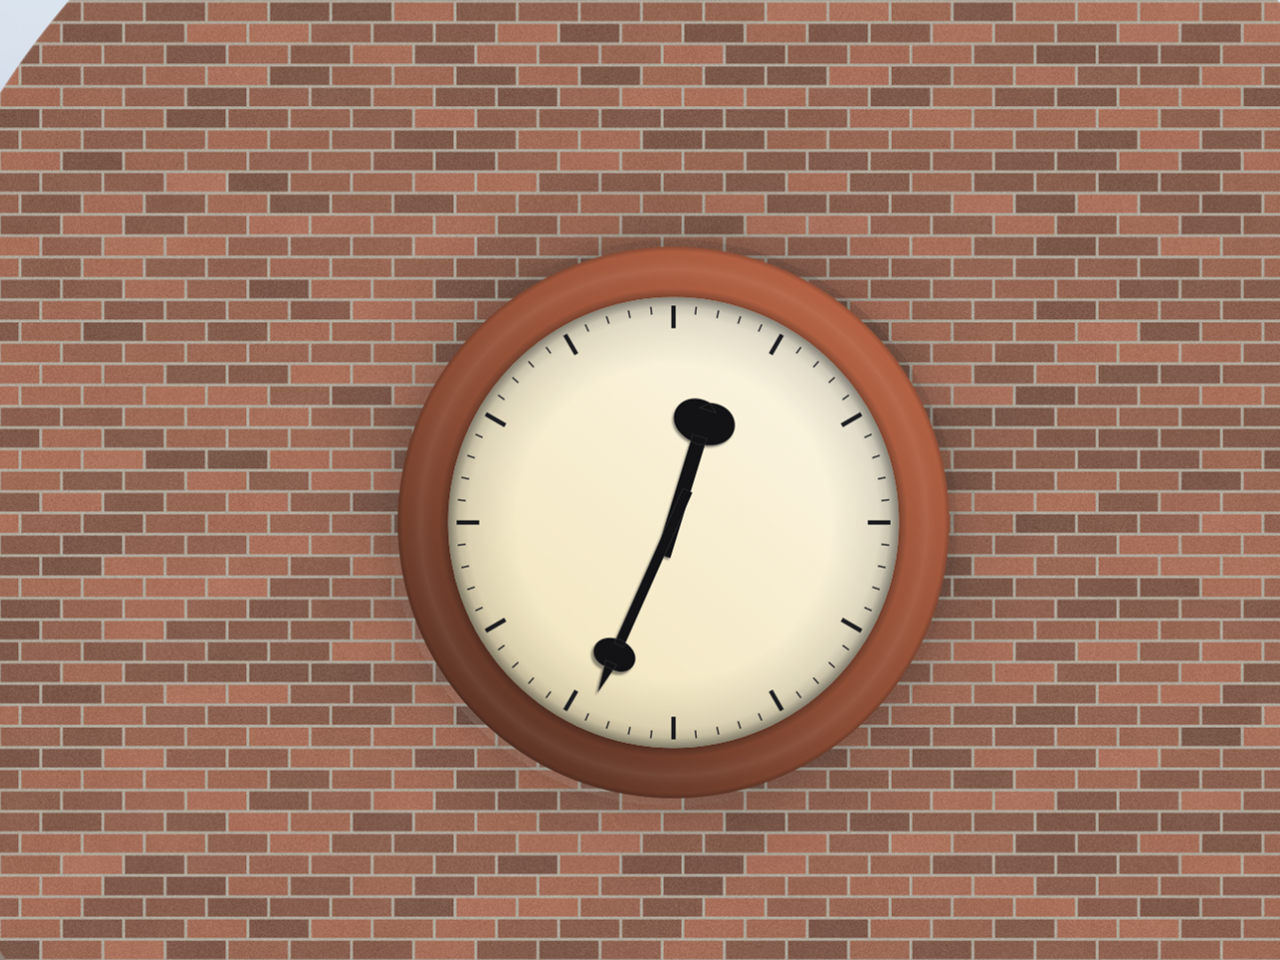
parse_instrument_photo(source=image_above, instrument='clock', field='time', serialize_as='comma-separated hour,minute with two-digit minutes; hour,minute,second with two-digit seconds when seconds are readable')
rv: 12,34
